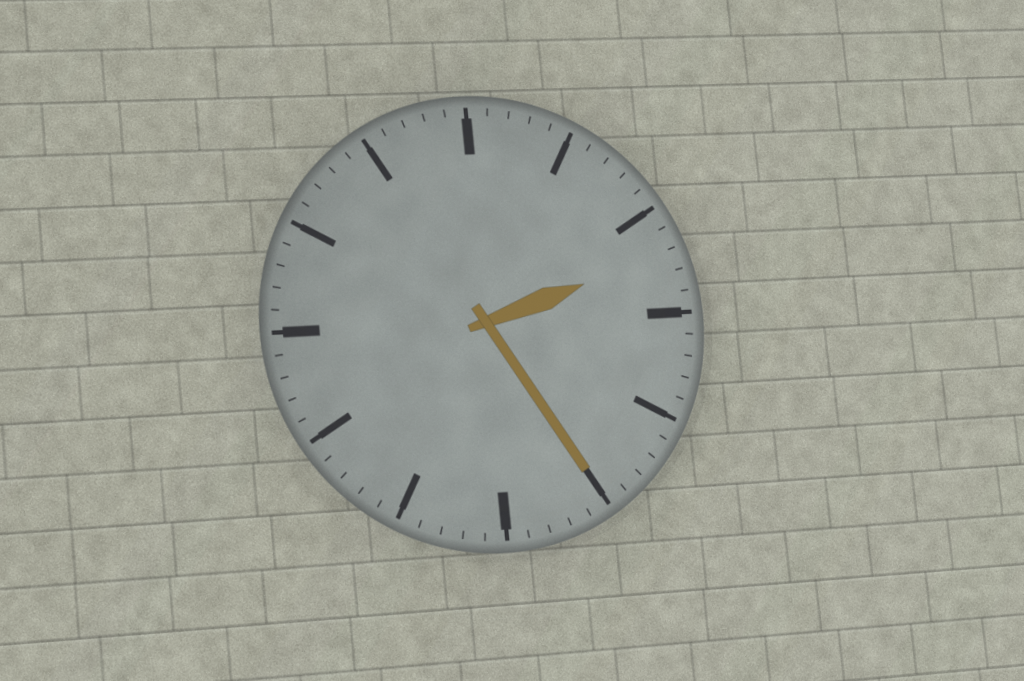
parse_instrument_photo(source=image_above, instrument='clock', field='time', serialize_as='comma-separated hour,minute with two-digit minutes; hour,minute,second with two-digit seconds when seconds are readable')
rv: 2,25
